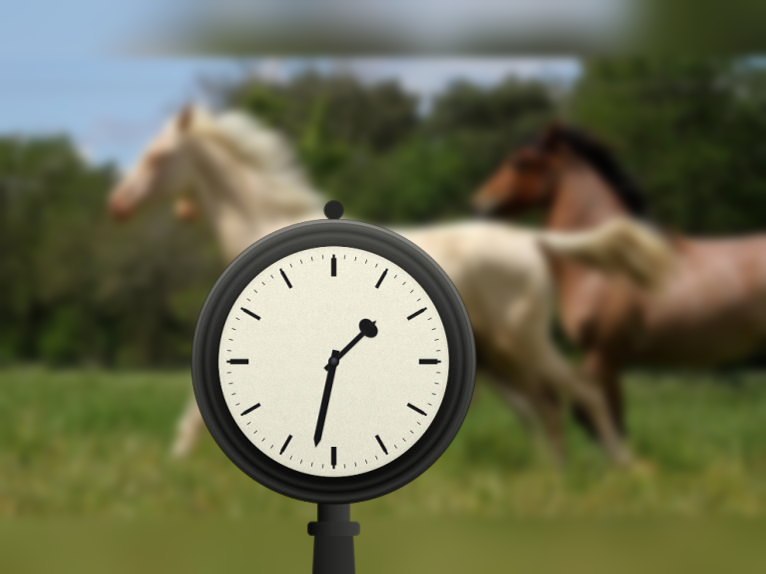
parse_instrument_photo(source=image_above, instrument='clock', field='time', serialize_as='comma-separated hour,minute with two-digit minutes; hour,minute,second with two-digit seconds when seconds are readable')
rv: 1,32
